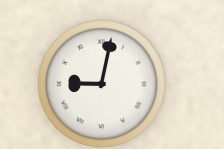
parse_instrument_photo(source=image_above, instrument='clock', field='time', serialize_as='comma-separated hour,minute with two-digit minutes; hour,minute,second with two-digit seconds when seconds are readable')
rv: 9,02
